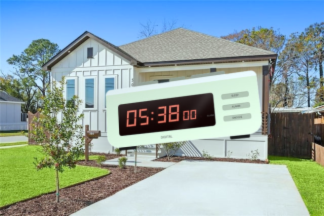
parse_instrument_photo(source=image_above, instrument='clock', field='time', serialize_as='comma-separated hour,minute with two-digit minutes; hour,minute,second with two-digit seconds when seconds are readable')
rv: 5,38,00
